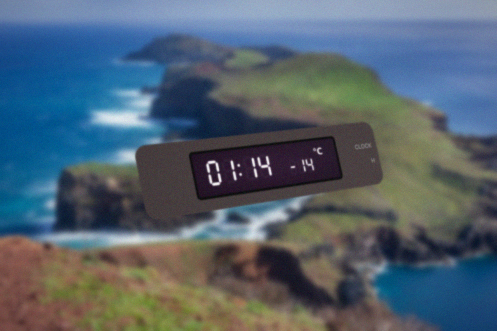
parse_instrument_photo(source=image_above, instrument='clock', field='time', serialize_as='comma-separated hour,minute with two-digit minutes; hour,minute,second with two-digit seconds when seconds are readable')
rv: 1,14
